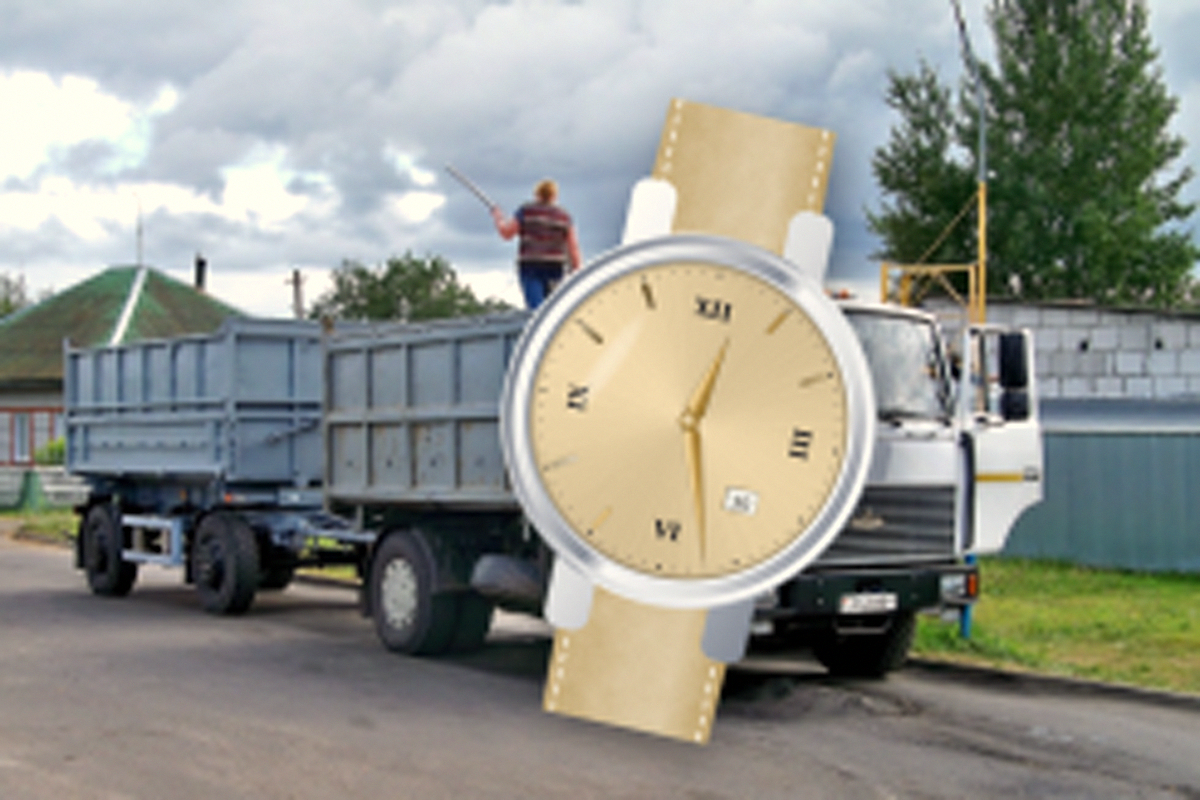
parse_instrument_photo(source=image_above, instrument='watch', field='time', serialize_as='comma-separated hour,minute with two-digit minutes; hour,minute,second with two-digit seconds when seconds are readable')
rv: 12,27
